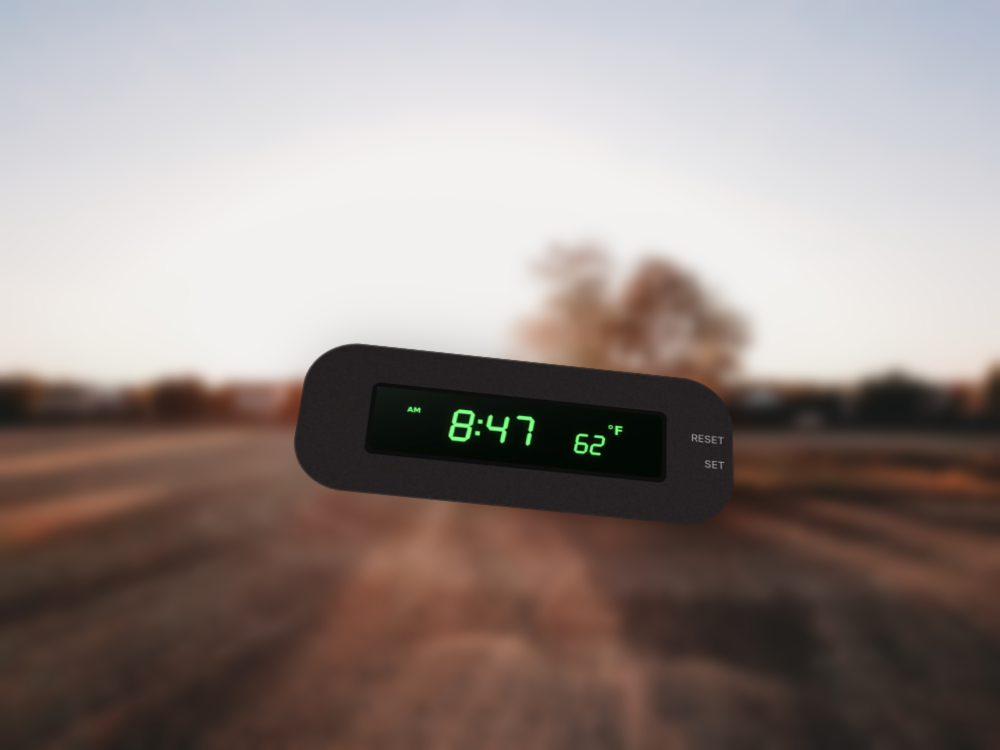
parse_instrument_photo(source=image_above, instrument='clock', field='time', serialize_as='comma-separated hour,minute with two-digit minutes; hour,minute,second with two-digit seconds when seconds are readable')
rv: 8,47
